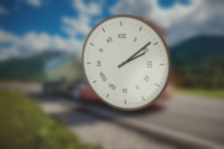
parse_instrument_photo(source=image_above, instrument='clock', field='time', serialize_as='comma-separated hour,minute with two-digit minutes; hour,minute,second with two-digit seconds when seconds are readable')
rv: 2,09
